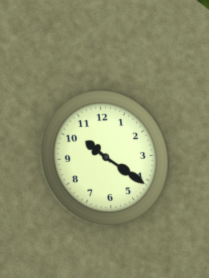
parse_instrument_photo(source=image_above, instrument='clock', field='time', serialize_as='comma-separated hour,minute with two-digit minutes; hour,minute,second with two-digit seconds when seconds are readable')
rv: 10,21
